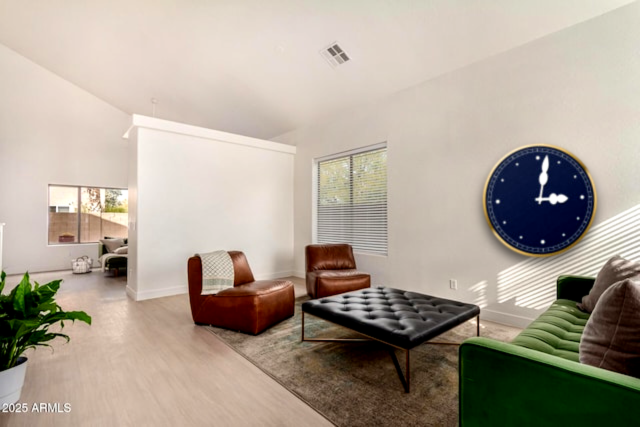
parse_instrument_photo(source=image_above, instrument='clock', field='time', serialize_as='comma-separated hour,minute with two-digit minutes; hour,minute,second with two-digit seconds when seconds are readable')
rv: 3,02
